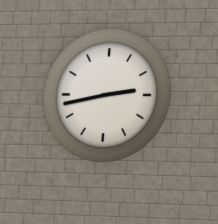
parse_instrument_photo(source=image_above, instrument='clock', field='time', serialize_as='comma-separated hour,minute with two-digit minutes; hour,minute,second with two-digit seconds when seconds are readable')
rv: 2,43
